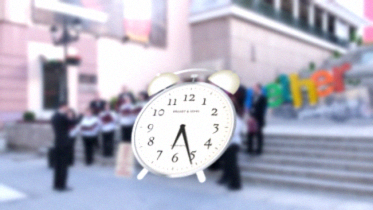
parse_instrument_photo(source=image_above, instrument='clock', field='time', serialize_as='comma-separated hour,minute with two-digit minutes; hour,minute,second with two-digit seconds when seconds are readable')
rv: 6,26
